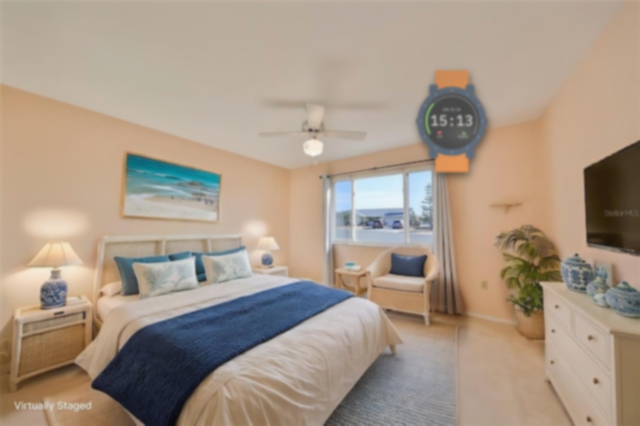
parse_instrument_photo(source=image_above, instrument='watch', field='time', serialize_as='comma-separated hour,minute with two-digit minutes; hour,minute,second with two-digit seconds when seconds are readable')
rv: 15,13
